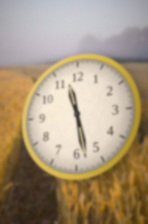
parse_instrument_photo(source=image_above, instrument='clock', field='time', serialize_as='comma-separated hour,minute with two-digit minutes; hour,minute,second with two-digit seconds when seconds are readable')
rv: 11,28
